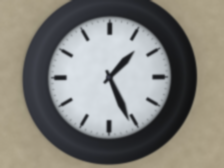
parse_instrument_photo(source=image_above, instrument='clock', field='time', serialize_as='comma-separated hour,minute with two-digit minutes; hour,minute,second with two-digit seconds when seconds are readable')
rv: 1,26
